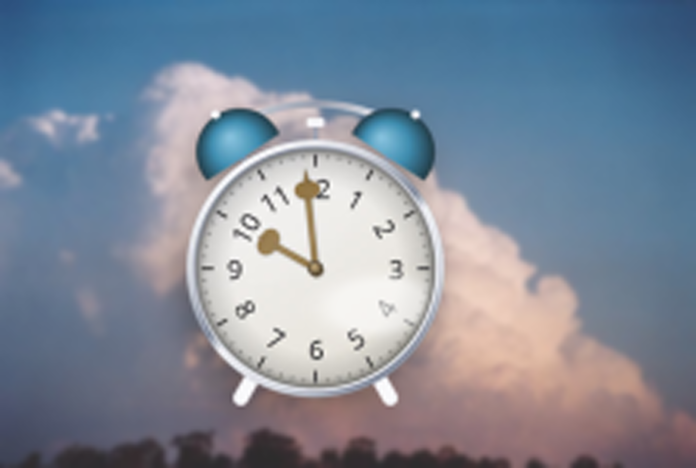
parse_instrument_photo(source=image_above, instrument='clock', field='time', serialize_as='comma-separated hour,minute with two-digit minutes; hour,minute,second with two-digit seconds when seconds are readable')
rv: 9,59
